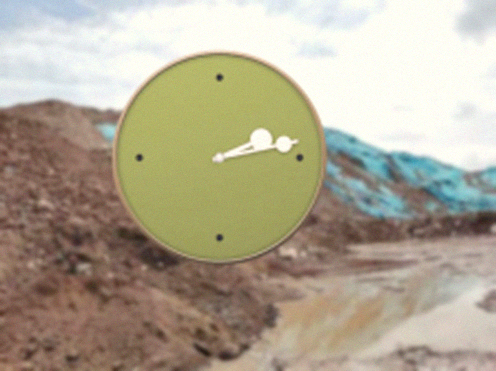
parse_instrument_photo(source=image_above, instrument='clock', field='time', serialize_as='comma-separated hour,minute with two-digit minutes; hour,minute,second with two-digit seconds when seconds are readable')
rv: 2,13
